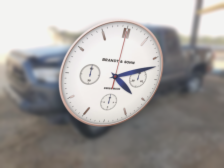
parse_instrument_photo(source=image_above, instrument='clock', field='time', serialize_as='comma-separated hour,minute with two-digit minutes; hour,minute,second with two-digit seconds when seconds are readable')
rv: 4,12
